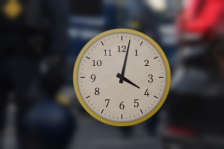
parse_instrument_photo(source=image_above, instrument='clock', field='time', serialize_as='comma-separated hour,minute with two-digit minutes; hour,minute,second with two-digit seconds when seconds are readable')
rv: 4,02
